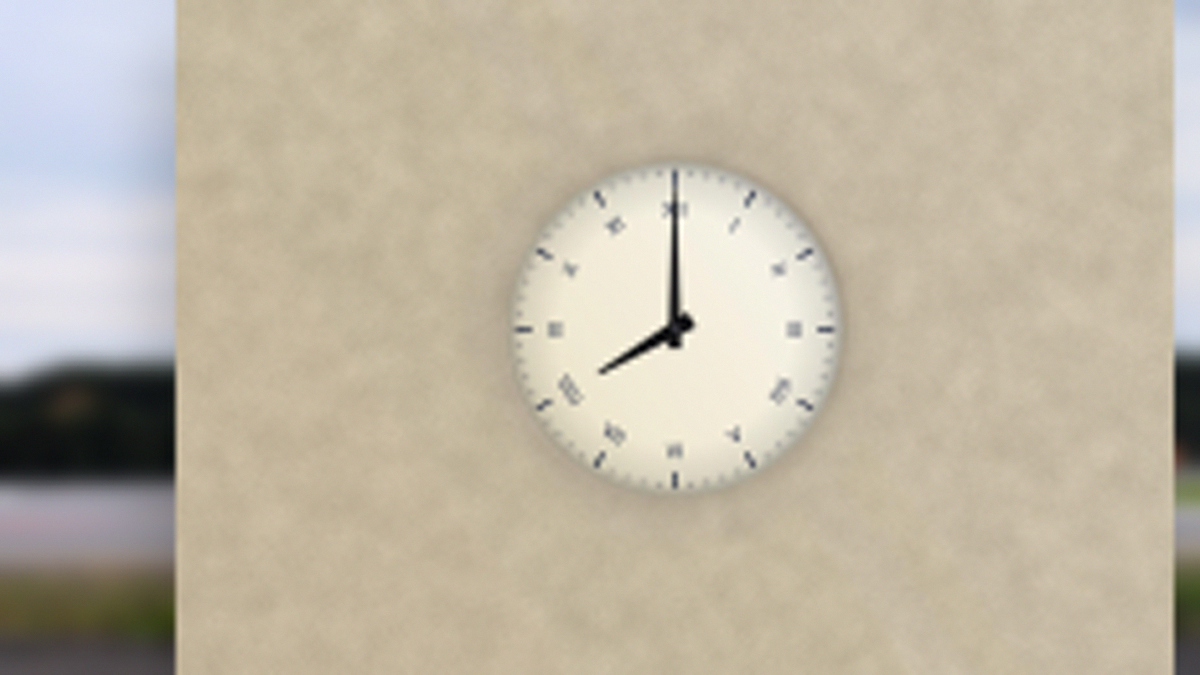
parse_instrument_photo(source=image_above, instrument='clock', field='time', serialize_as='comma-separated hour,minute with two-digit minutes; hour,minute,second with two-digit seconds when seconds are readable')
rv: 8,00
